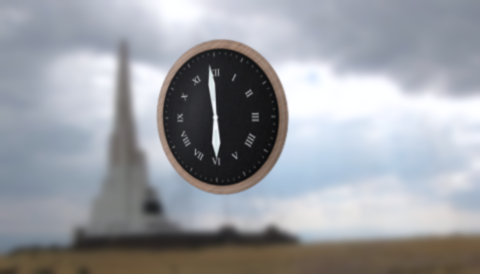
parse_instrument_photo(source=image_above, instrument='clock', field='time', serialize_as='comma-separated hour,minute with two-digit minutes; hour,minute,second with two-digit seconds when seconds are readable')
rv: 5,59
